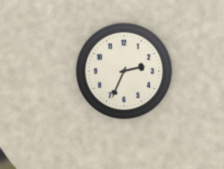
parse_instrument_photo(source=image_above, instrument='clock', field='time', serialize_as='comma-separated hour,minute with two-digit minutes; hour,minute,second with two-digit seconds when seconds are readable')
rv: 2,34
